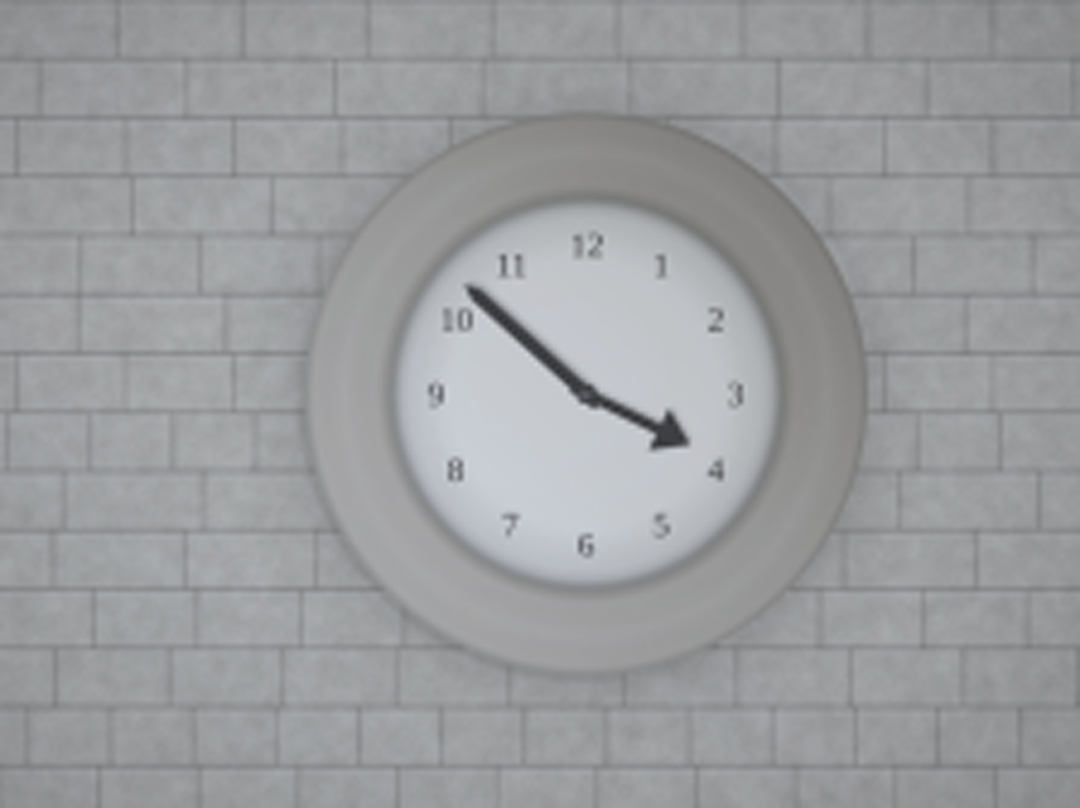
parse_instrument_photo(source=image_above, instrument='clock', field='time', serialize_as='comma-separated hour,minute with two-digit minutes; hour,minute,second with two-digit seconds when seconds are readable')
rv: 3,52
